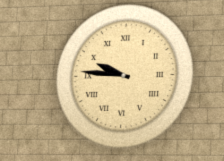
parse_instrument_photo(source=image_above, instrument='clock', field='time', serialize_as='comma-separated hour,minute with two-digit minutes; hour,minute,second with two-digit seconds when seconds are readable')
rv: 9,46
